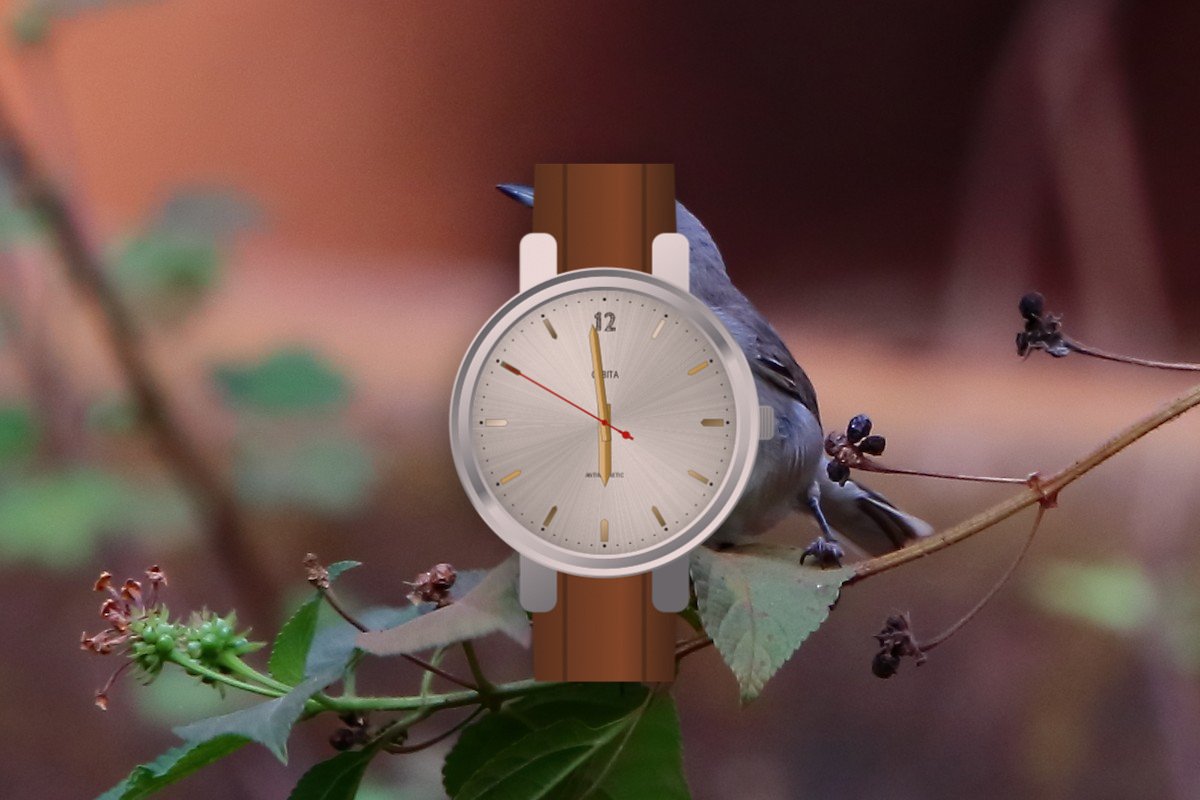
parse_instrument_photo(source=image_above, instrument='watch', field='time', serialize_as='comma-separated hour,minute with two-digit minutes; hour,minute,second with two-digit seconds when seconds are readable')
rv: 5,58,50
